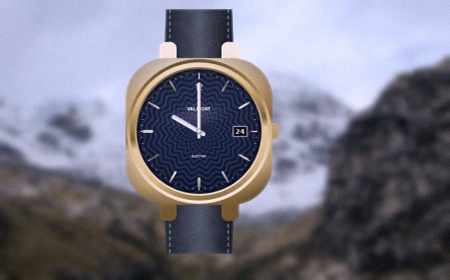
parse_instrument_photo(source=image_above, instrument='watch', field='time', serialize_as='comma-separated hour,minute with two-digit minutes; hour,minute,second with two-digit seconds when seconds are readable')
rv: 10,00
